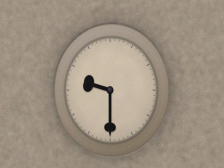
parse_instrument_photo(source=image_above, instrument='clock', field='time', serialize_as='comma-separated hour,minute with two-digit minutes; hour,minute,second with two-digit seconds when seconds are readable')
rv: 9,30
